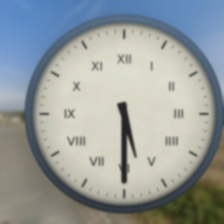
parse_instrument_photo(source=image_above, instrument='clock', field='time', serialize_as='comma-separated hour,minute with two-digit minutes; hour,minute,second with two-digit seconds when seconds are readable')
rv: 5,30
